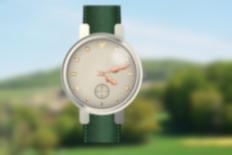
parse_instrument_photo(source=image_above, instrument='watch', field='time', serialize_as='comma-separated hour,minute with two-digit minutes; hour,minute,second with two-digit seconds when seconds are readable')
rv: 4,12
